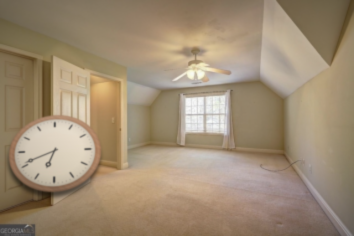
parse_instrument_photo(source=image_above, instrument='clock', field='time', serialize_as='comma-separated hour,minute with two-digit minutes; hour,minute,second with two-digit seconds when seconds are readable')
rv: 6,41
